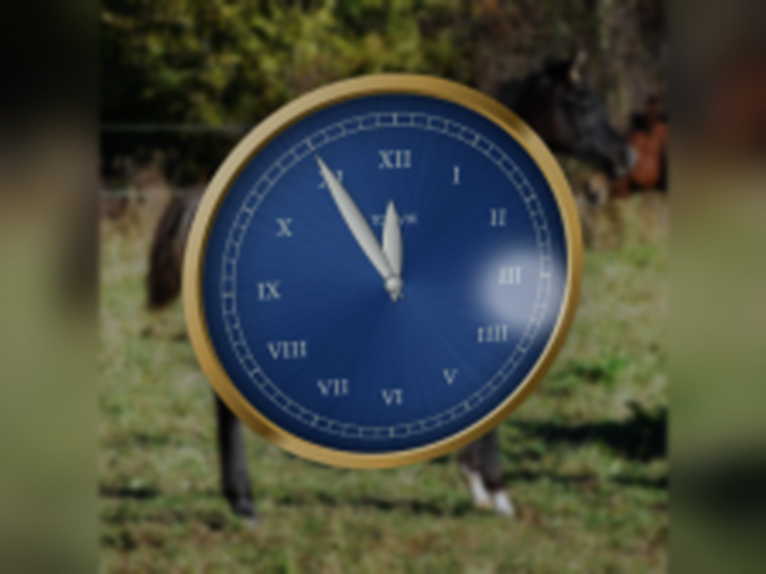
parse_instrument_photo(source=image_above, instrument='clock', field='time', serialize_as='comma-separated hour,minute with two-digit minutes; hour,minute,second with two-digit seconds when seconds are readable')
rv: 11,55
